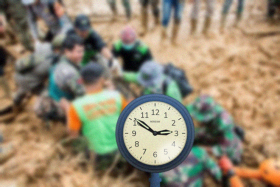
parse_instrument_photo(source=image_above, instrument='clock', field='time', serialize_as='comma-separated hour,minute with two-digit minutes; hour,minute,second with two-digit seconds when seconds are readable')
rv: 2,51
